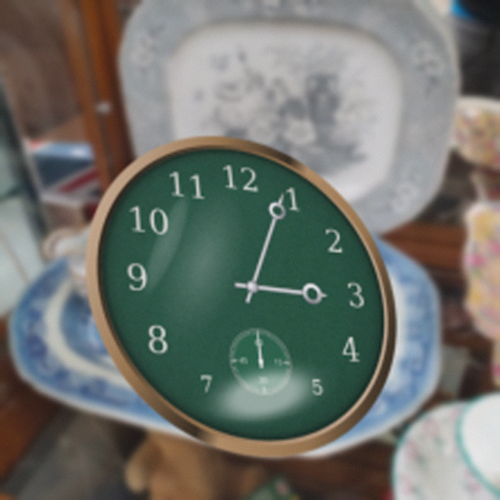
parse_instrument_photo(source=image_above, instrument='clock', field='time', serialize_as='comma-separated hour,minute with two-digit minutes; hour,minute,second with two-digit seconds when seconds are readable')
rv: 3,04
